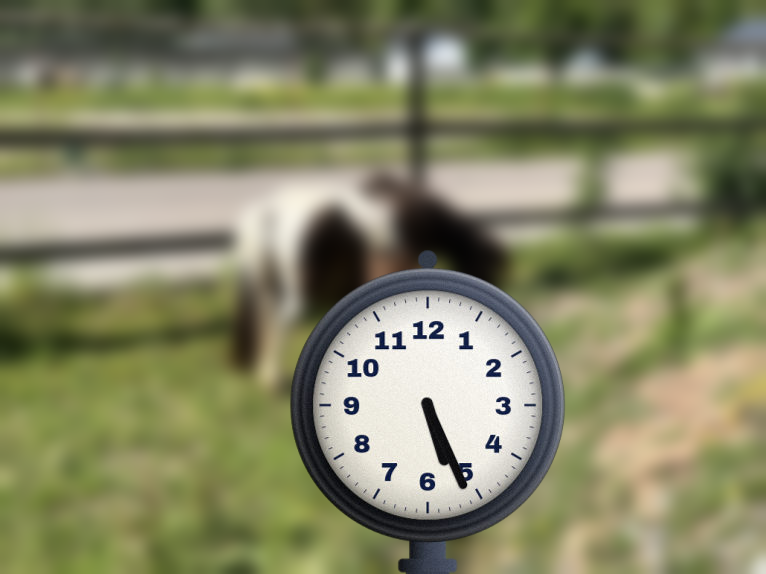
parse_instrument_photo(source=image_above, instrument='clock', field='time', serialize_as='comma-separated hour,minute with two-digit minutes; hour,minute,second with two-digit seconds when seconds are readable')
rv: 5,26
